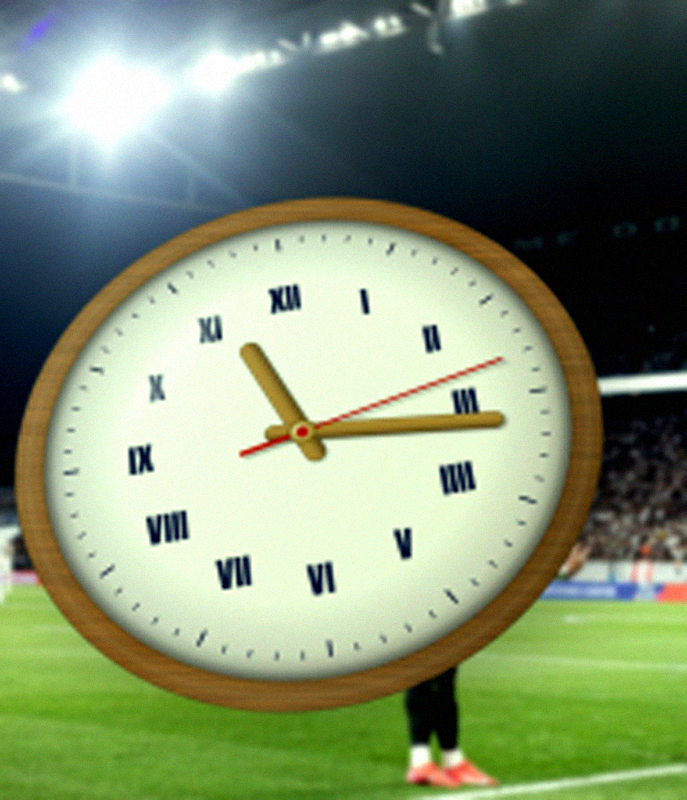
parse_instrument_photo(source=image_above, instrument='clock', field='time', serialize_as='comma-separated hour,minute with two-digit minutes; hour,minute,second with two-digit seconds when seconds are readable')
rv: 11,16,13
